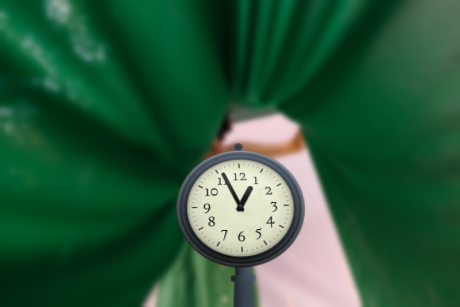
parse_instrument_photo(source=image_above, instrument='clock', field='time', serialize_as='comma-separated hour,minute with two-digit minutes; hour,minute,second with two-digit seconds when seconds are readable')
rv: 12,56
